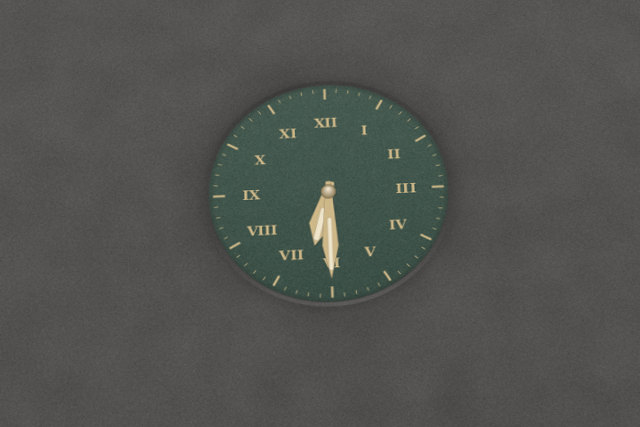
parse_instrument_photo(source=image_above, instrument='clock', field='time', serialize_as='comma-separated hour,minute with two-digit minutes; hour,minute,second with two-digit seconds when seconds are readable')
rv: 6,30
